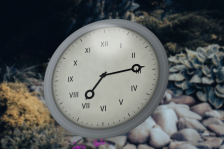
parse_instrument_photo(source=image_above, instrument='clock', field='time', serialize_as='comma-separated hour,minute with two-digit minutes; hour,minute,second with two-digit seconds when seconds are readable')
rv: 7,14
